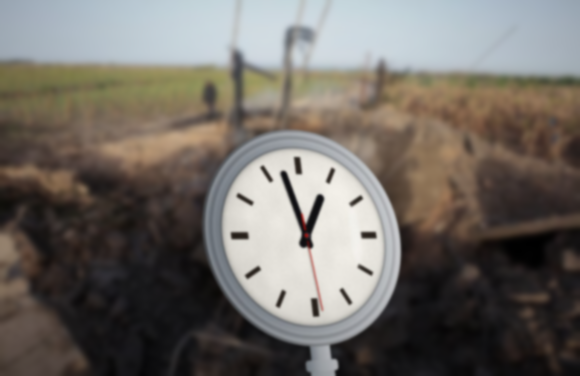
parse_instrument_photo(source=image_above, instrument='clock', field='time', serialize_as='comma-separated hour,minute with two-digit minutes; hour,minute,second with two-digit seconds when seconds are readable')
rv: 12,57,29
